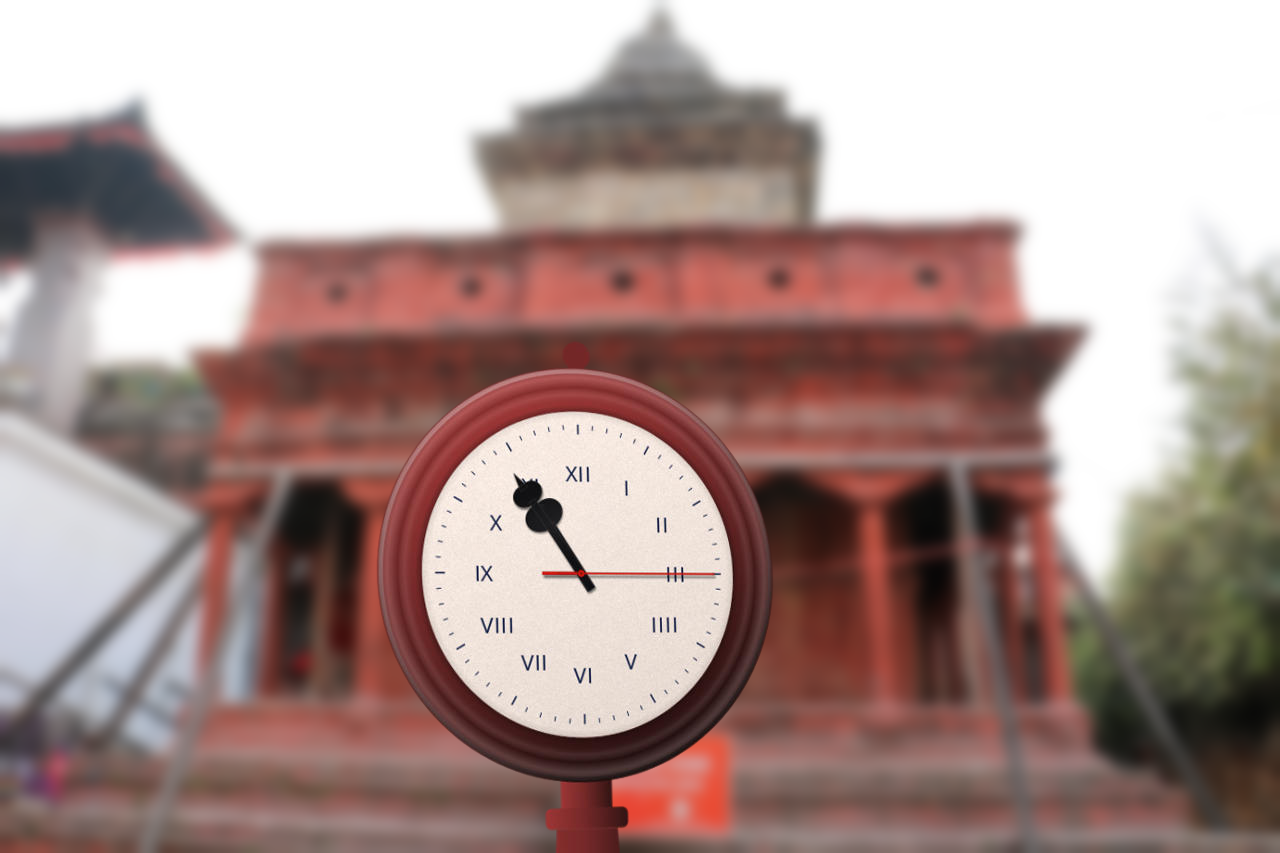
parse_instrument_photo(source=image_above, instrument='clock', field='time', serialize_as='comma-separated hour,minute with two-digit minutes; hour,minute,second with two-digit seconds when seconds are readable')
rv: 10,54,15
